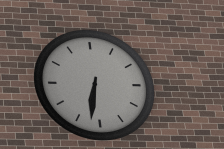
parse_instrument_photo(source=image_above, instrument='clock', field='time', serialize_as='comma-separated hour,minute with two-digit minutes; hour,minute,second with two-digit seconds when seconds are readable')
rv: 6,32
